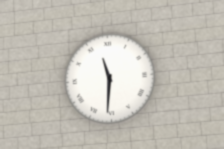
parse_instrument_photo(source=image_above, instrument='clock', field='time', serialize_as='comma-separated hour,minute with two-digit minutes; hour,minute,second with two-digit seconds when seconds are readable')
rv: 11,31
